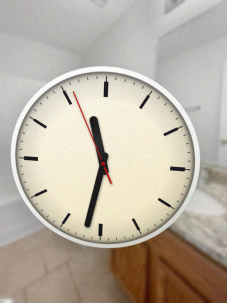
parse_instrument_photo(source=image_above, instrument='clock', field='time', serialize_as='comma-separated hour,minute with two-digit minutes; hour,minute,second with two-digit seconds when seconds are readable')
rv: 11,31,56
